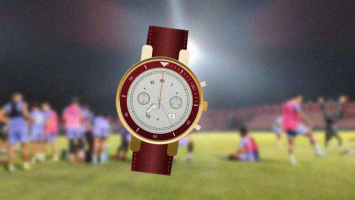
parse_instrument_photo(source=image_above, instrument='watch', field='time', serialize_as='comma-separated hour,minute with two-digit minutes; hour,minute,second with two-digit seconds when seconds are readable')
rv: 7,24
